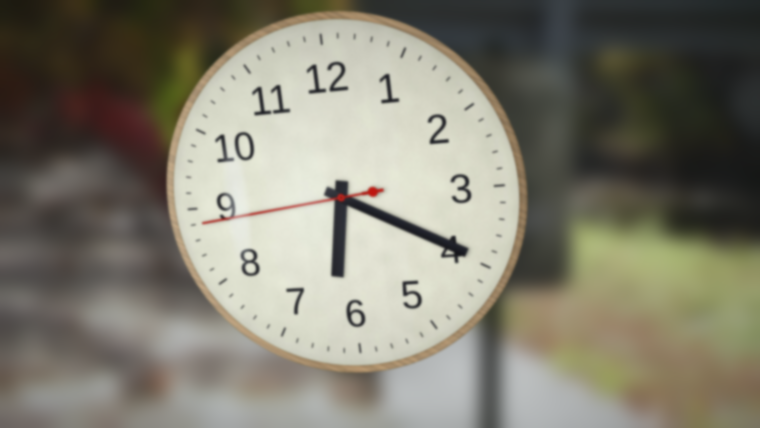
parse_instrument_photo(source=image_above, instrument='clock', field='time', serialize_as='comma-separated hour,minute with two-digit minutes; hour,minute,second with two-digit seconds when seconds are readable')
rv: 6,19,44
